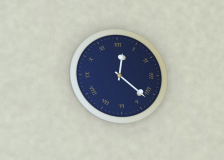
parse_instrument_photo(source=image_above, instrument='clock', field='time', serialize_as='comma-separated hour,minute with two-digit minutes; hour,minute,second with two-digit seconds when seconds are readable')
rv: 12,22
